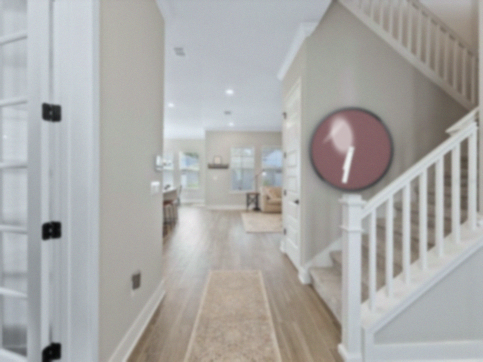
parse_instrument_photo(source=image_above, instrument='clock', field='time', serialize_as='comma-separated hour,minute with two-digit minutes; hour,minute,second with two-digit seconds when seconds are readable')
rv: 6,32
